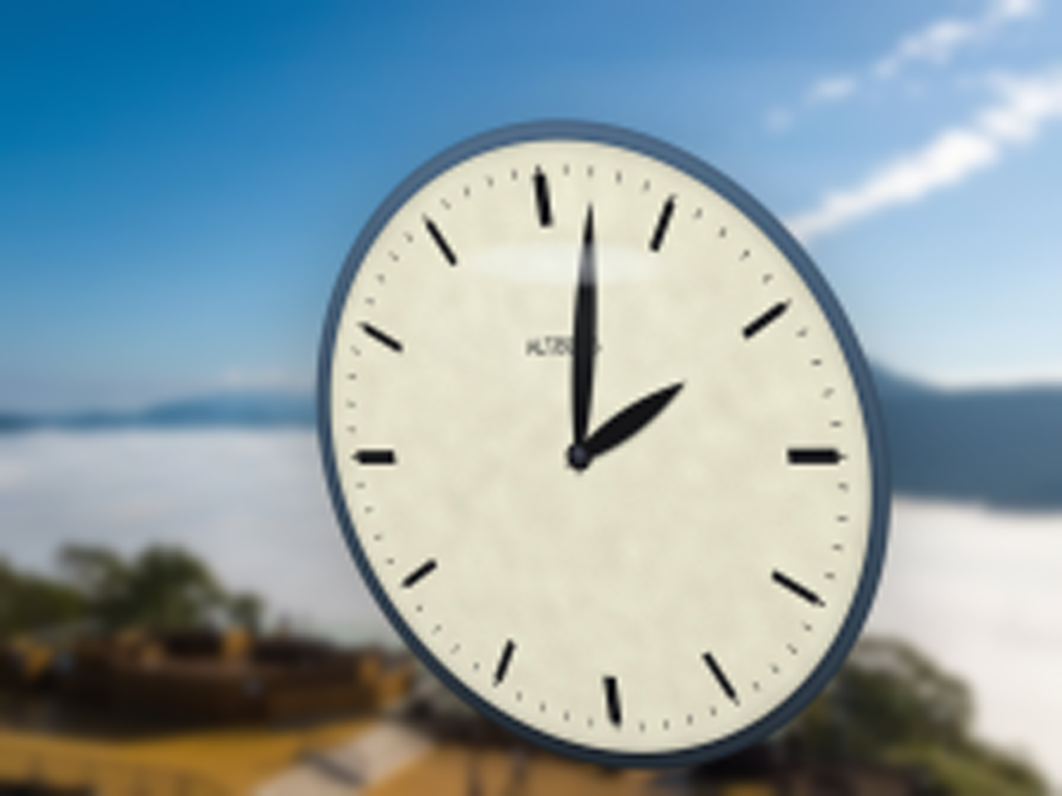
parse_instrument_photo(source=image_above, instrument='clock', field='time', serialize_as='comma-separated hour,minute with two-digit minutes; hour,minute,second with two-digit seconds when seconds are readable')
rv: 2,02
